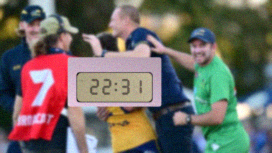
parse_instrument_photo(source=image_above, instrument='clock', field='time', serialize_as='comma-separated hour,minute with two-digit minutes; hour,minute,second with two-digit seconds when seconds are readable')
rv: 22,31
